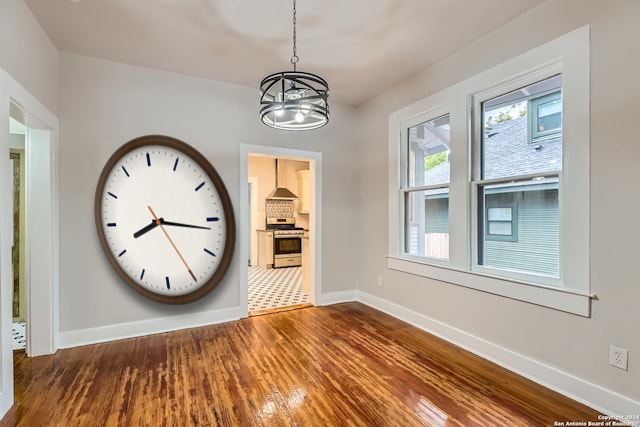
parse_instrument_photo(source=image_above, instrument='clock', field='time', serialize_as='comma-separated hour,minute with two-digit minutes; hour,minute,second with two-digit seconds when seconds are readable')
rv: 8,16,25
